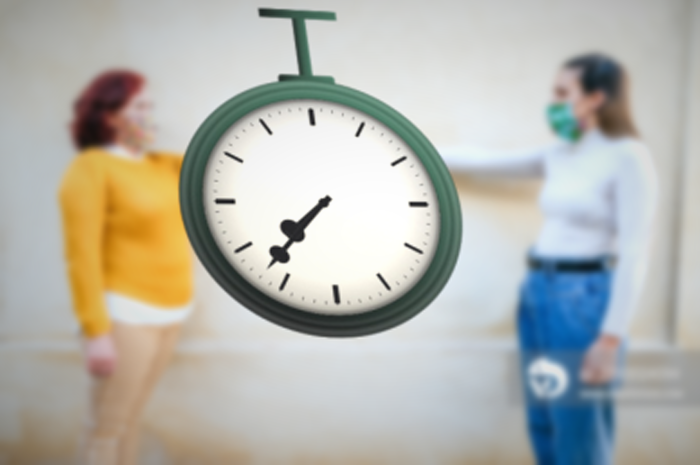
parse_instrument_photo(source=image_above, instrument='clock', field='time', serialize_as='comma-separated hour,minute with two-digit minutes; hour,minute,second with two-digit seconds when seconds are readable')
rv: 7,37
